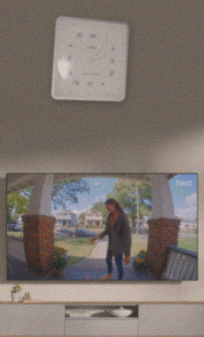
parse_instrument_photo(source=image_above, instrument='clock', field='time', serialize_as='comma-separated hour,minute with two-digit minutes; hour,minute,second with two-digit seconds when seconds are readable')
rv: 2,05
